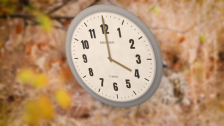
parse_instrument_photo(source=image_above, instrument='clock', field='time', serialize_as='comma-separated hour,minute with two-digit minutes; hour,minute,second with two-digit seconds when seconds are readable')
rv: 4,00
